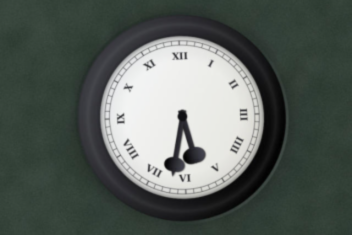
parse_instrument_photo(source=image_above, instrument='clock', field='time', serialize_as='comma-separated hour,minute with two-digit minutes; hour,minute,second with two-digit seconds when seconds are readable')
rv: 5,32
